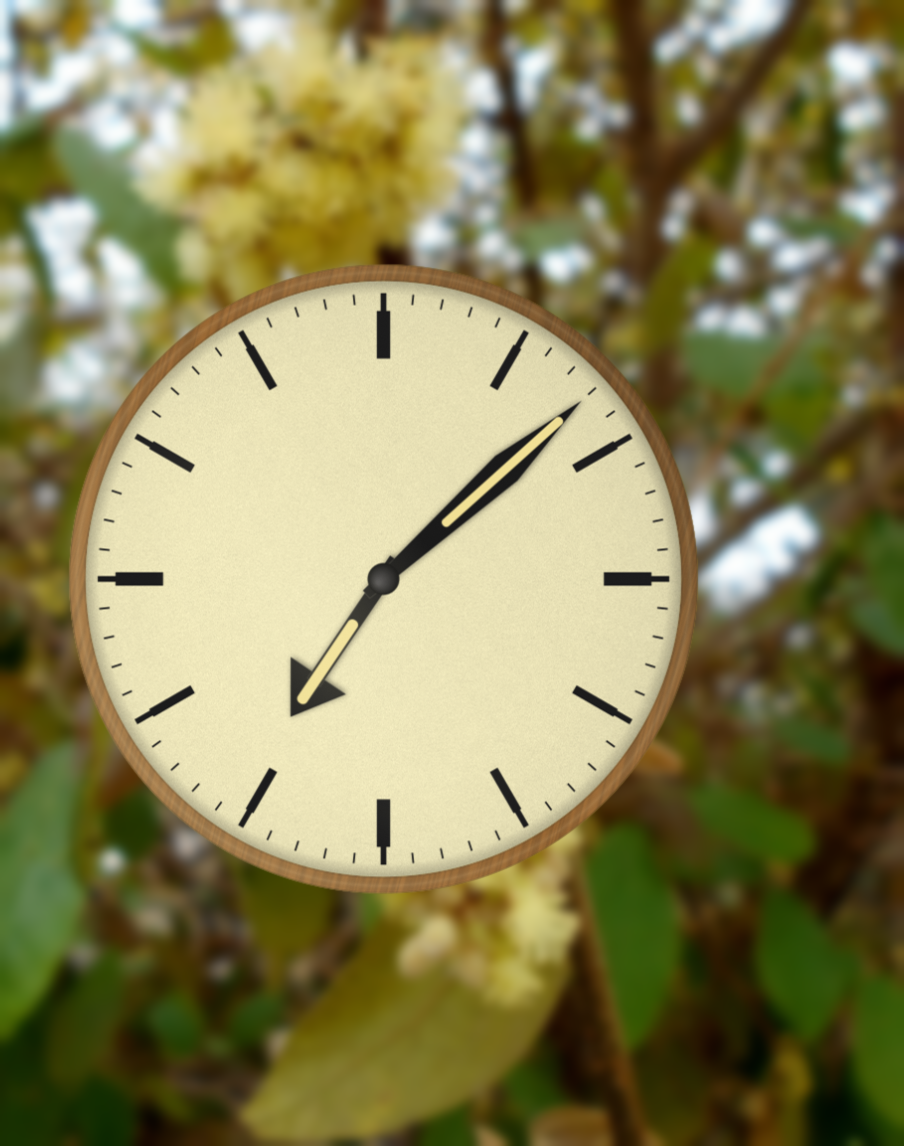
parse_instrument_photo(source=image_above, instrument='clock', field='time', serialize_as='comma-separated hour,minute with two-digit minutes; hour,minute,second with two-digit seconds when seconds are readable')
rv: 7,08
